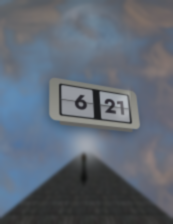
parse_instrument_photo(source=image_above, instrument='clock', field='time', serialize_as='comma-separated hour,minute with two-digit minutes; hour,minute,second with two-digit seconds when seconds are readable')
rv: 6,21
